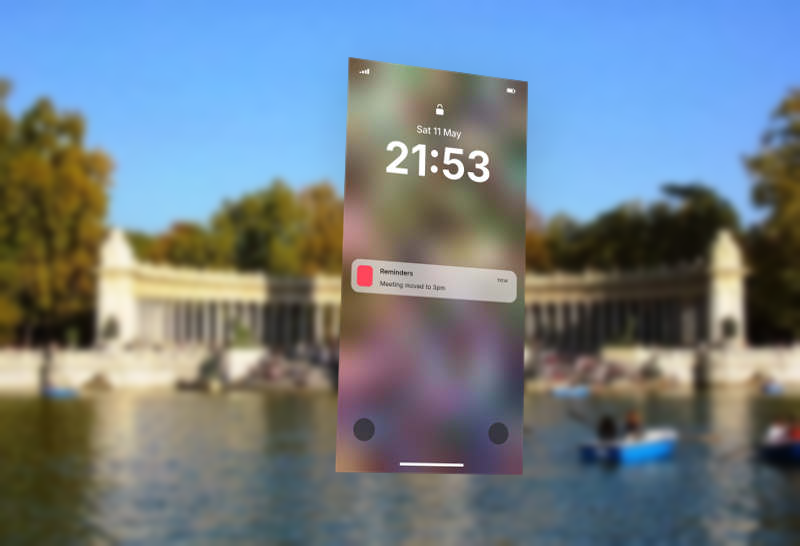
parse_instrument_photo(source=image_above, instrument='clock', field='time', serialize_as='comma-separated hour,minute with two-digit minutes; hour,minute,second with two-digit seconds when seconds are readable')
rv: 21,53
